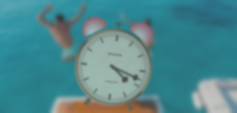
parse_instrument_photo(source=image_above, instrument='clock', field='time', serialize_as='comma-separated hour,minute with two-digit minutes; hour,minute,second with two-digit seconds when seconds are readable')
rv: 4,18
